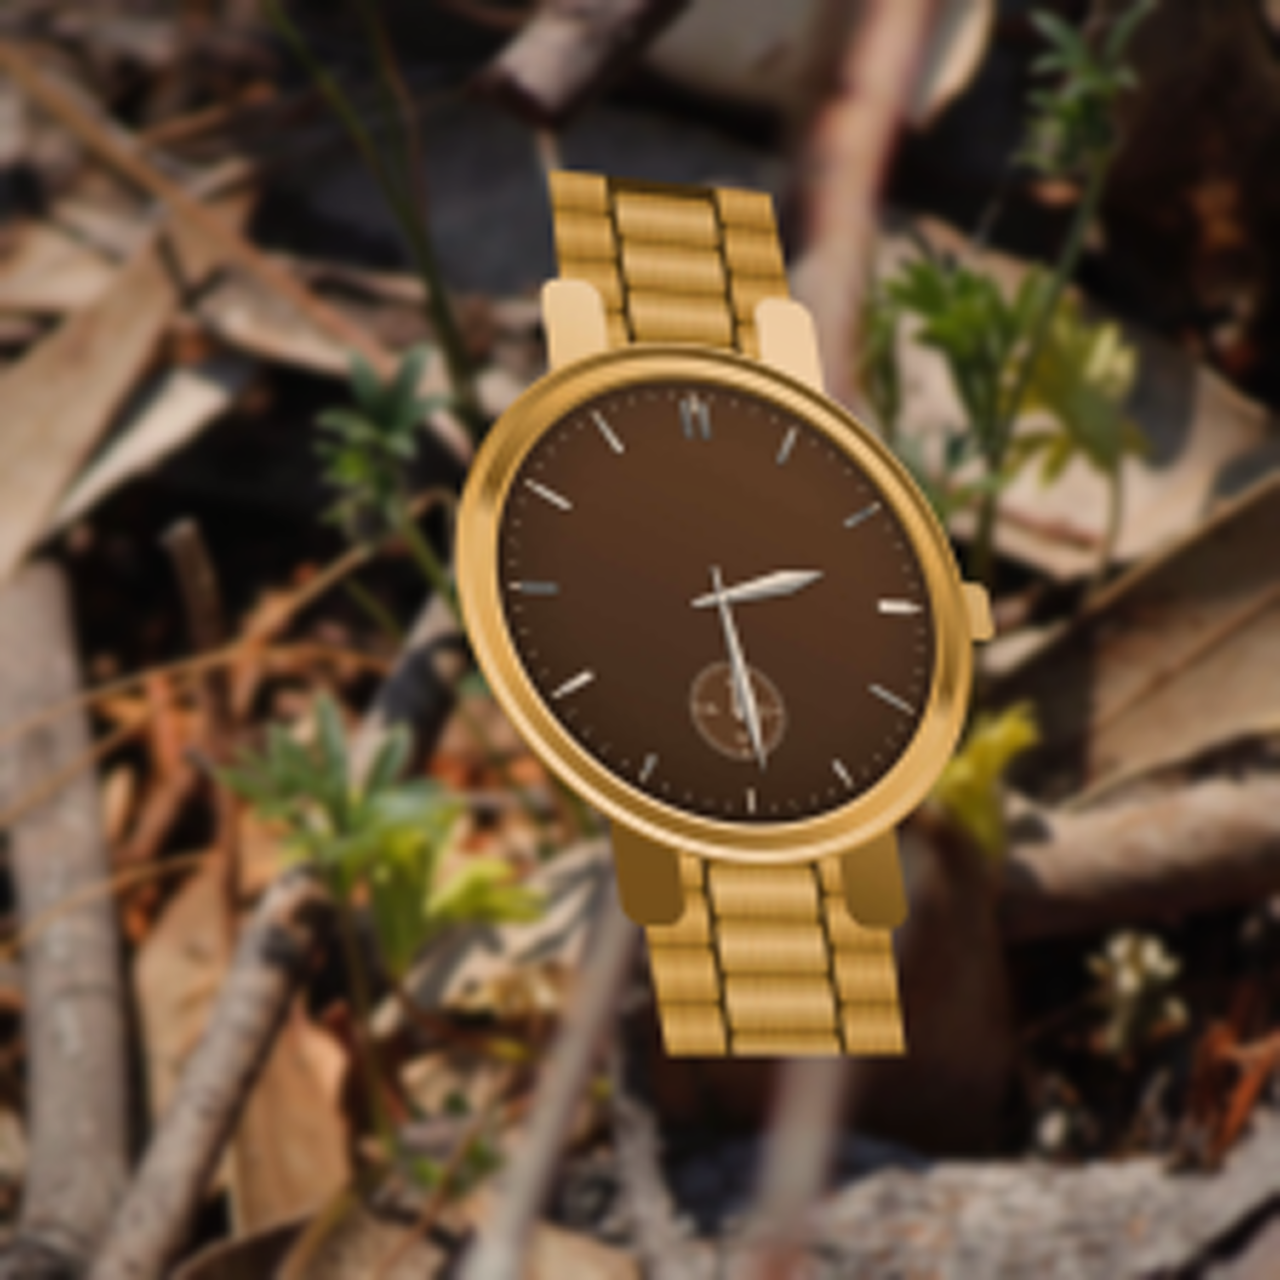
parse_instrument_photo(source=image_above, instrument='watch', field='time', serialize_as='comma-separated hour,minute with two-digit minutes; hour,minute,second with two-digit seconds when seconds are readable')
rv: 2,29
